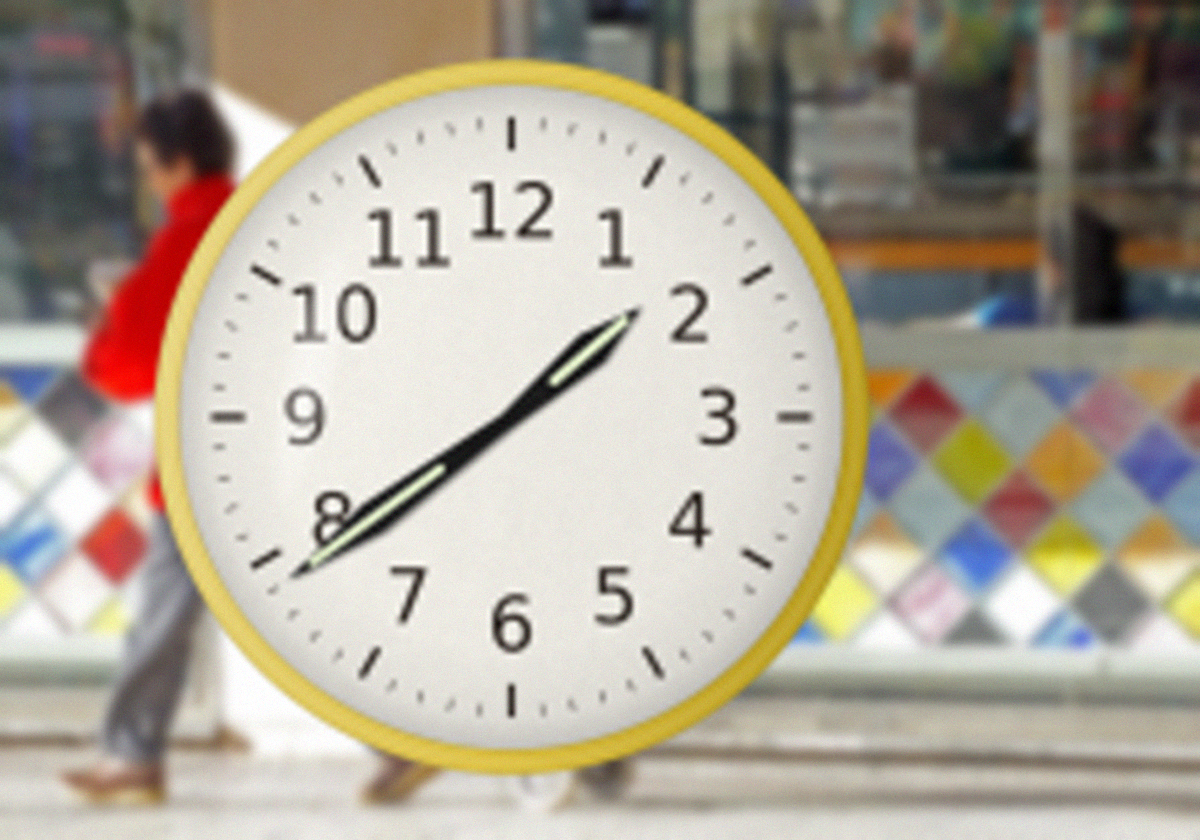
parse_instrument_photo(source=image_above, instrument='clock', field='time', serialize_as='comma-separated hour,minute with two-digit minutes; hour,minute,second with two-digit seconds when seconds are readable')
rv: 1,39
